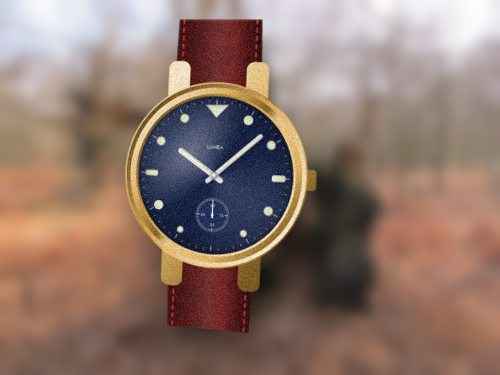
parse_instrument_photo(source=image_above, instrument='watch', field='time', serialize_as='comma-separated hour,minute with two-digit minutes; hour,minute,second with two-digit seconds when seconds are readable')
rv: 10,08
